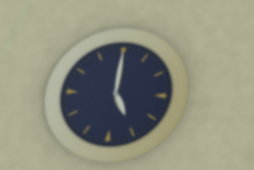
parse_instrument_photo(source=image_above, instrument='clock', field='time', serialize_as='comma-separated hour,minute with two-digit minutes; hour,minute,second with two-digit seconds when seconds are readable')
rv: 5,00
